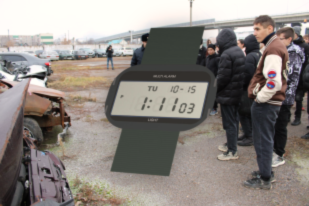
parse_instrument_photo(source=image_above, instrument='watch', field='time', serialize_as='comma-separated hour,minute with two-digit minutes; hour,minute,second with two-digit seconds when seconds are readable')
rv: 1,11,03
